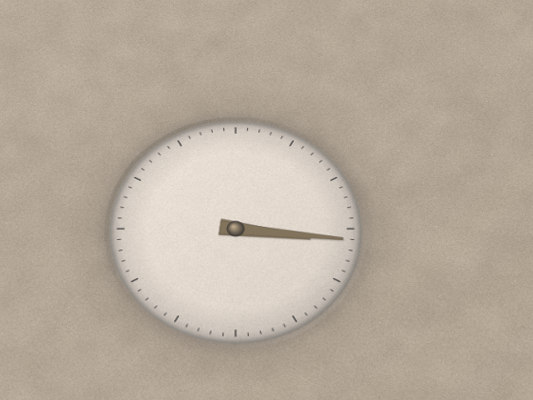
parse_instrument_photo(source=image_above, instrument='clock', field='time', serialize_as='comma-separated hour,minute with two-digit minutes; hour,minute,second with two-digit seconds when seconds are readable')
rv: 3,16
